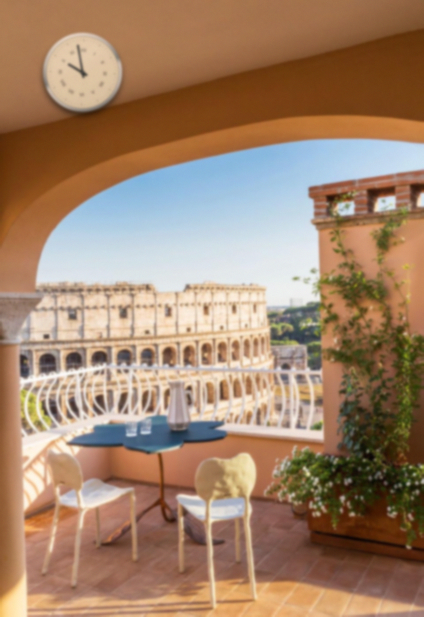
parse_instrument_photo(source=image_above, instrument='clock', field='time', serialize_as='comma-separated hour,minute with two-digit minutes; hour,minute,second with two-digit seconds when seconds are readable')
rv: 9,58
